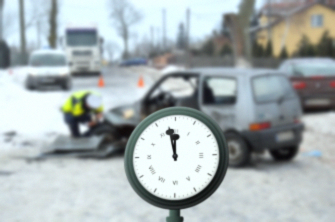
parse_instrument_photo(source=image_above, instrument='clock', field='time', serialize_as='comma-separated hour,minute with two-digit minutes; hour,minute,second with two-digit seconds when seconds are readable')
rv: 11,58
